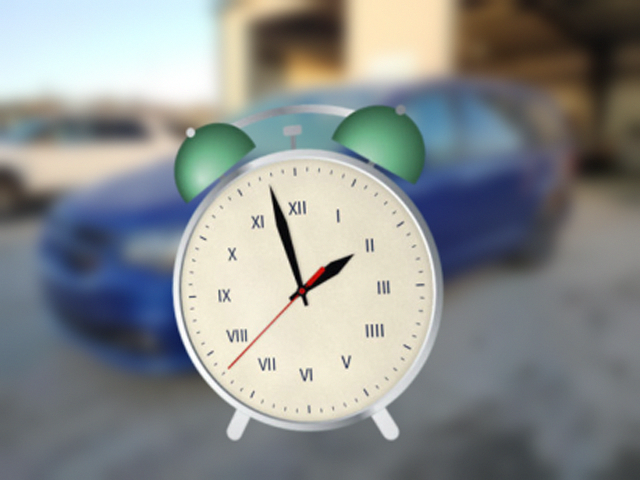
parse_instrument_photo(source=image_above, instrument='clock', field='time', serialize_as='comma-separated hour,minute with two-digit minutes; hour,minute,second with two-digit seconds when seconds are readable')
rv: 1,57,38
